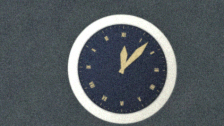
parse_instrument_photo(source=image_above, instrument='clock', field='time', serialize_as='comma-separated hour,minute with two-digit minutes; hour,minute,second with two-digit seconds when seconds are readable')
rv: 12,07
